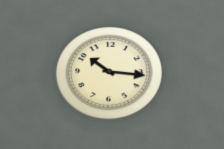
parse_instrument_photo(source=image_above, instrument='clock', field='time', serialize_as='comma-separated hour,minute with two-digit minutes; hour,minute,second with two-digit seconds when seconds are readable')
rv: 10,16
